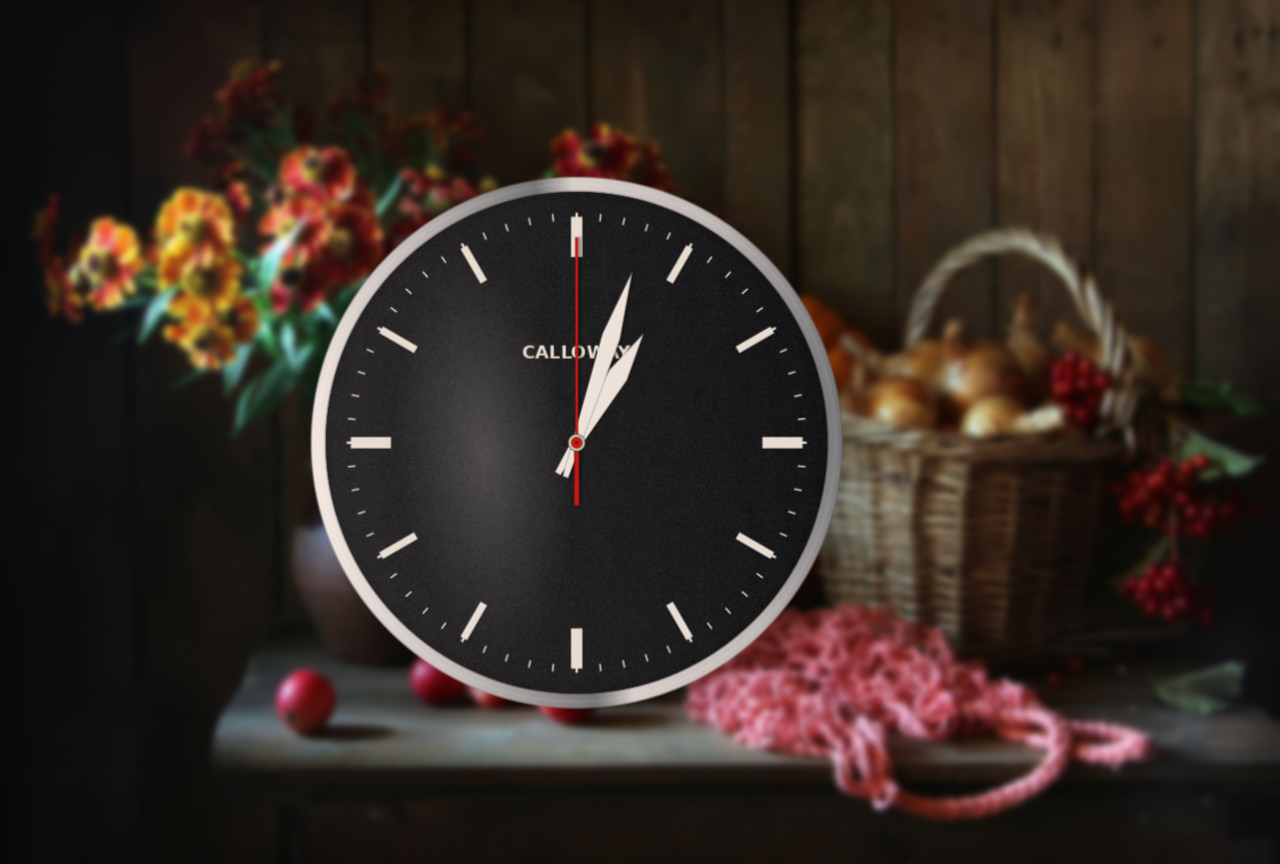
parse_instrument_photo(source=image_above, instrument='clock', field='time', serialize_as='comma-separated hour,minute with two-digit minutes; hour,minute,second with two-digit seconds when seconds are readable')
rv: 1,03,00
